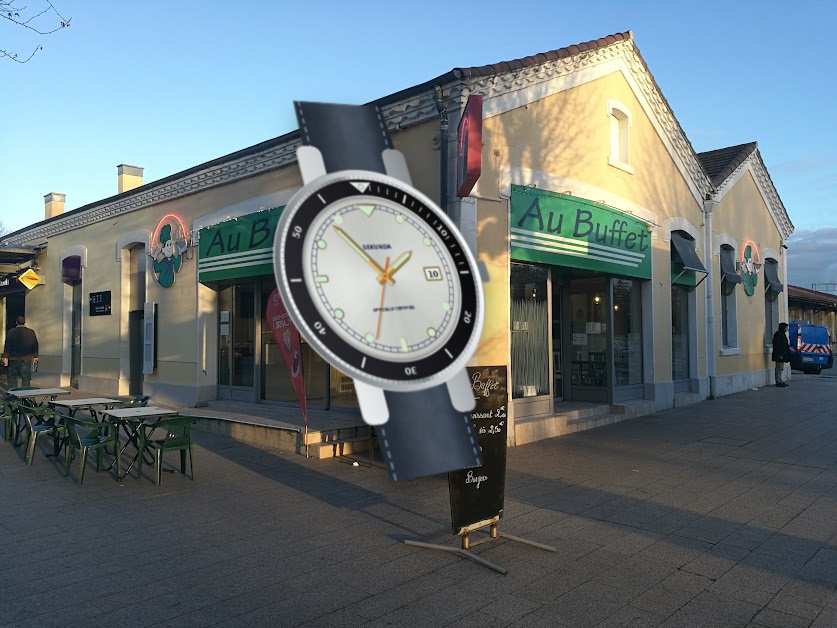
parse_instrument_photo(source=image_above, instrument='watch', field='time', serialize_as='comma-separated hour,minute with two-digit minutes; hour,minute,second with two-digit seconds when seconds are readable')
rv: 1,53,34
